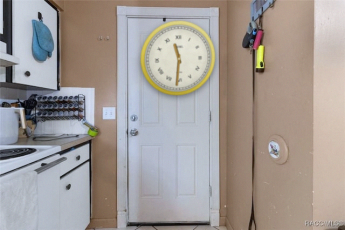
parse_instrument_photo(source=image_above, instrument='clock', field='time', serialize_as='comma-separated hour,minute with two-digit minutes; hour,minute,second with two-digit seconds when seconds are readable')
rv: 11,31
